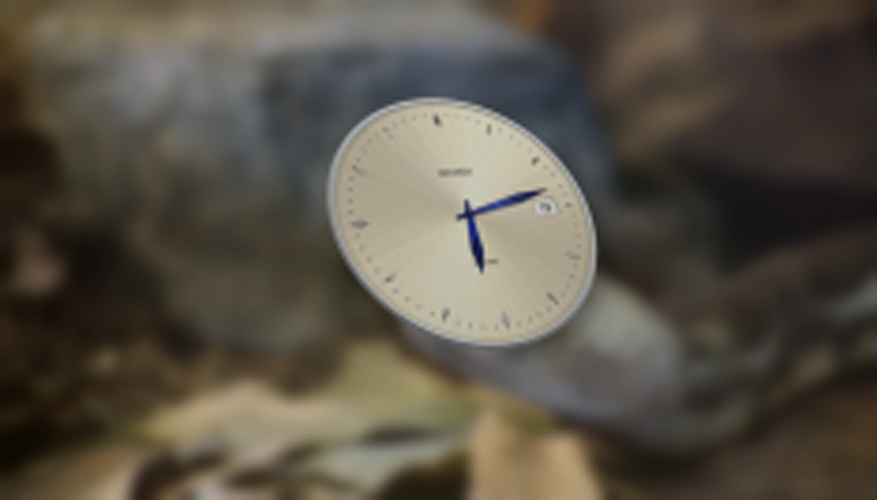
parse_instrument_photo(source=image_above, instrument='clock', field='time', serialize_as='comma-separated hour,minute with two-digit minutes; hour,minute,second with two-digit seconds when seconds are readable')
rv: 6,13
